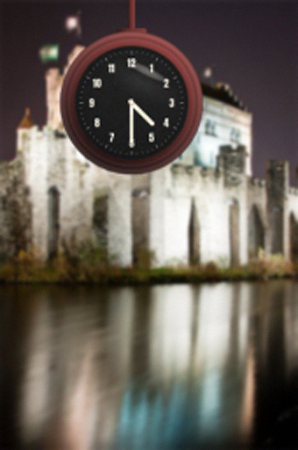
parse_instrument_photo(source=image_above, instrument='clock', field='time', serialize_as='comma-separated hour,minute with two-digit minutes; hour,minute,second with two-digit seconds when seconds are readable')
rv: 4,30
